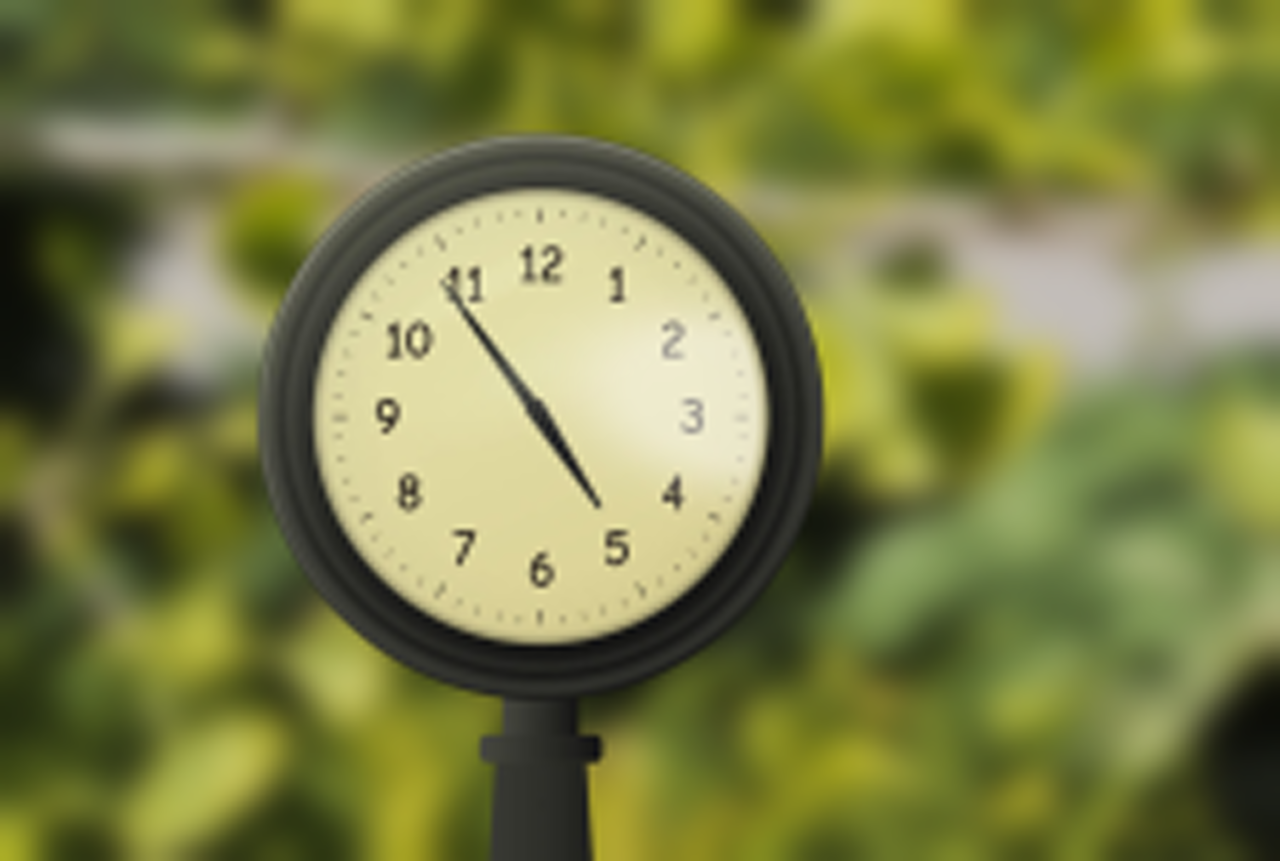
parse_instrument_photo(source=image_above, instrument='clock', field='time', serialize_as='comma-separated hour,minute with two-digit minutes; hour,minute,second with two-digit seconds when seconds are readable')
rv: 4,54
